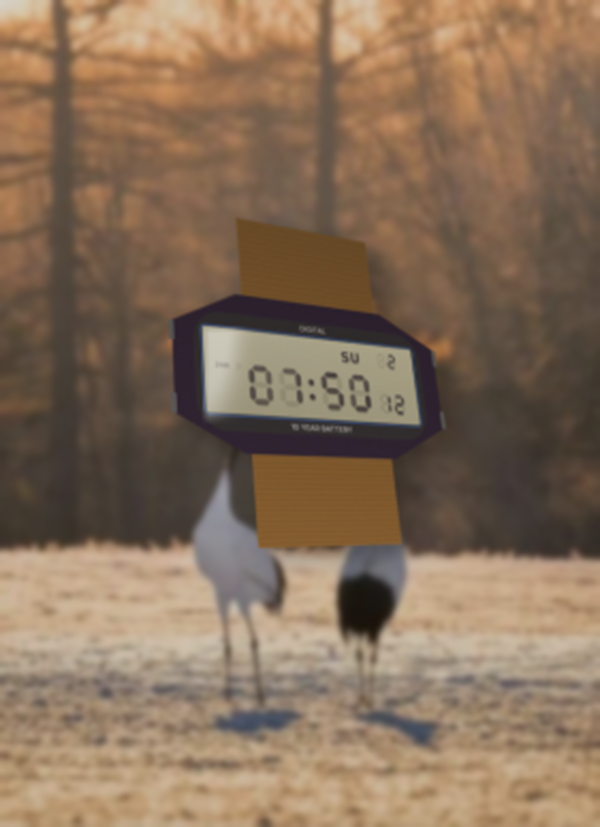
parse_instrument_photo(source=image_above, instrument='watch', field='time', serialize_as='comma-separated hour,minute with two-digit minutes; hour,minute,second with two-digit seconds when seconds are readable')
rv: 7,50,12
